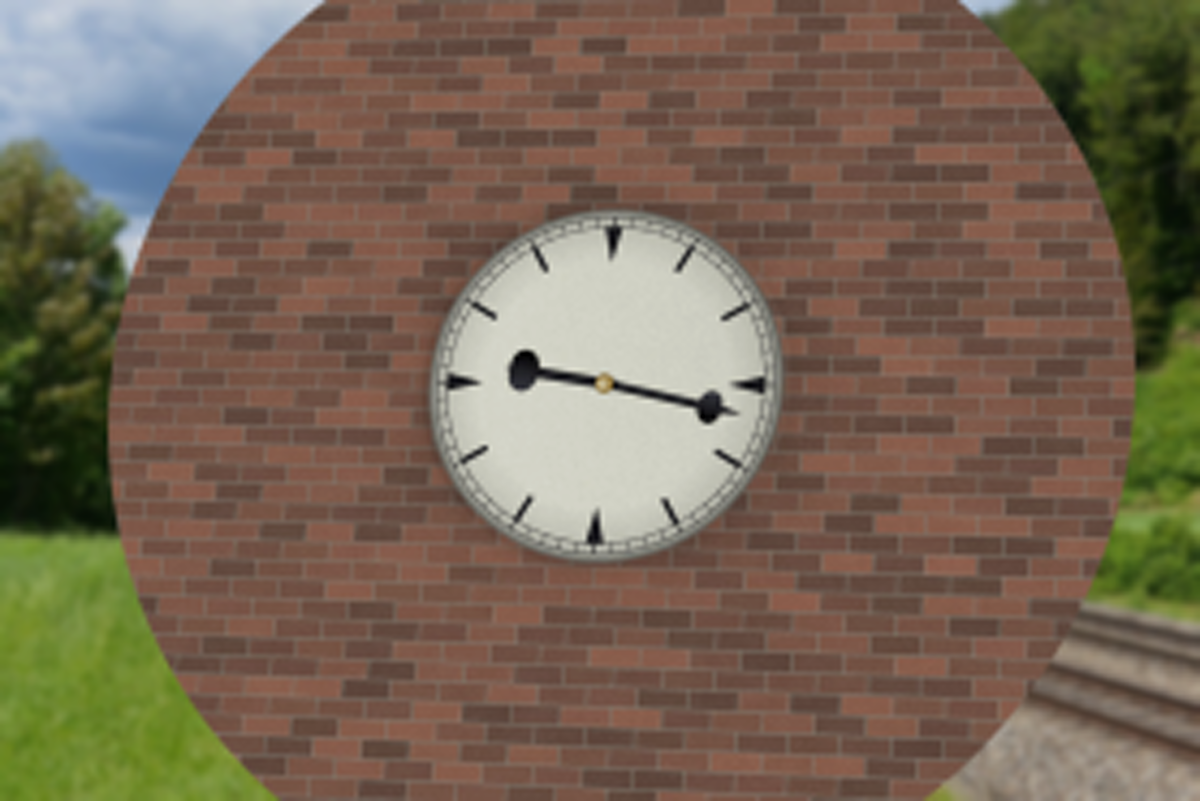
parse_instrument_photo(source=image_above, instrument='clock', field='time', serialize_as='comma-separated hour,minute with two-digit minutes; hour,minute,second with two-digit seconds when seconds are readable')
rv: 9,17
